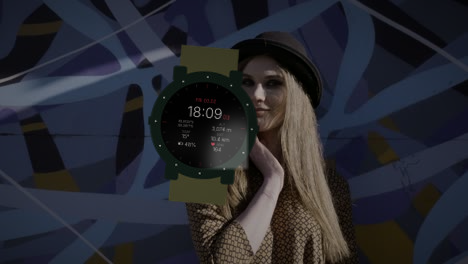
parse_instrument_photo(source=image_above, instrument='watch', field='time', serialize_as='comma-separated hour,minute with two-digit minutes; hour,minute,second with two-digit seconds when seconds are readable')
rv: 18,09
